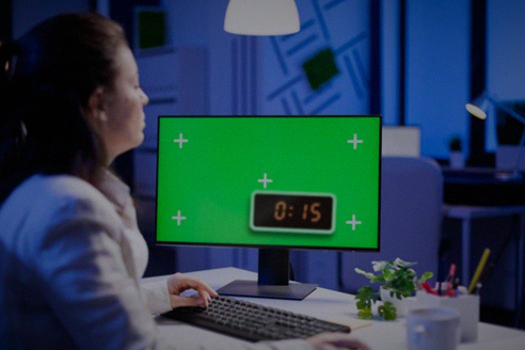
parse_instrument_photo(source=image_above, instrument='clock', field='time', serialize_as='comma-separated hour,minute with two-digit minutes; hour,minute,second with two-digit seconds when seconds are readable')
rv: 0,15
